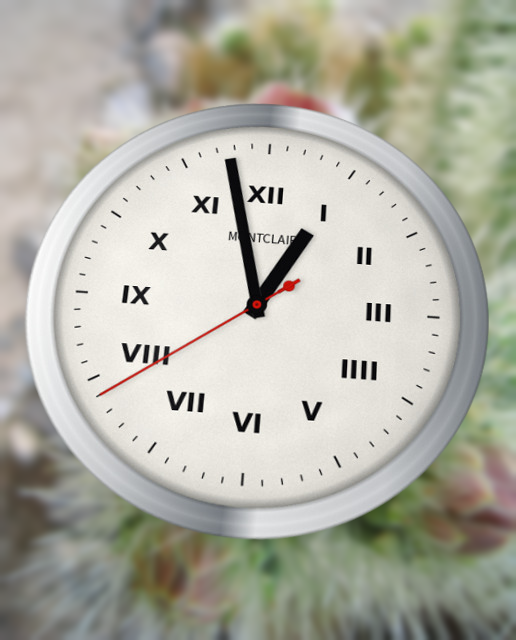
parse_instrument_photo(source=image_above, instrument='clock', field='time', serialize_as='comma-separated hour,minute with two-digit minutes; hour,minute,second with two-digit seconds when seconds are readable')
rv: 12,57,39
